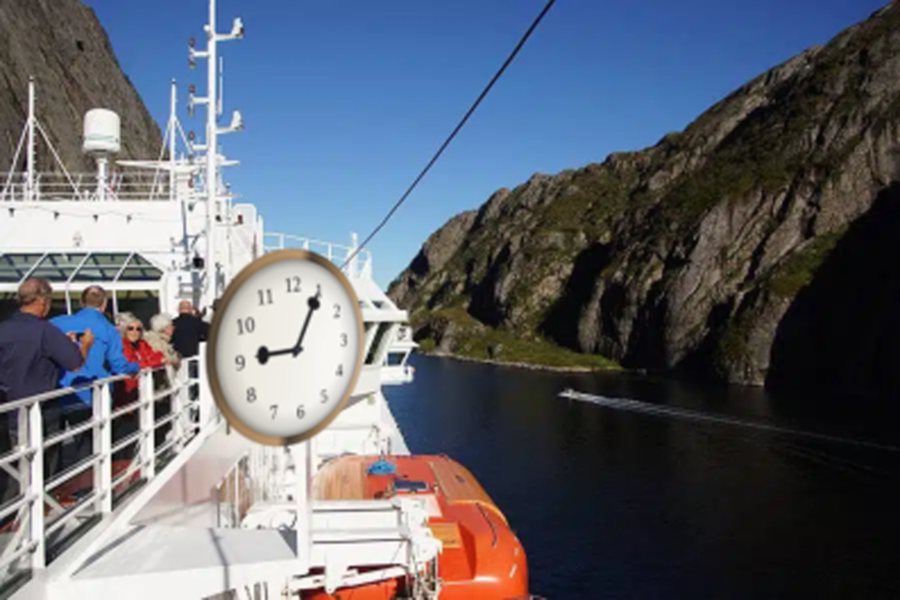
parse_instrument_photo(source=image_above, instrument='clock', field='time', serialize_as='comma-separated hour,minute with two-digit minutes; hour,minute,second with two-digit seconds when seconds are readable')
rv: 9,05
